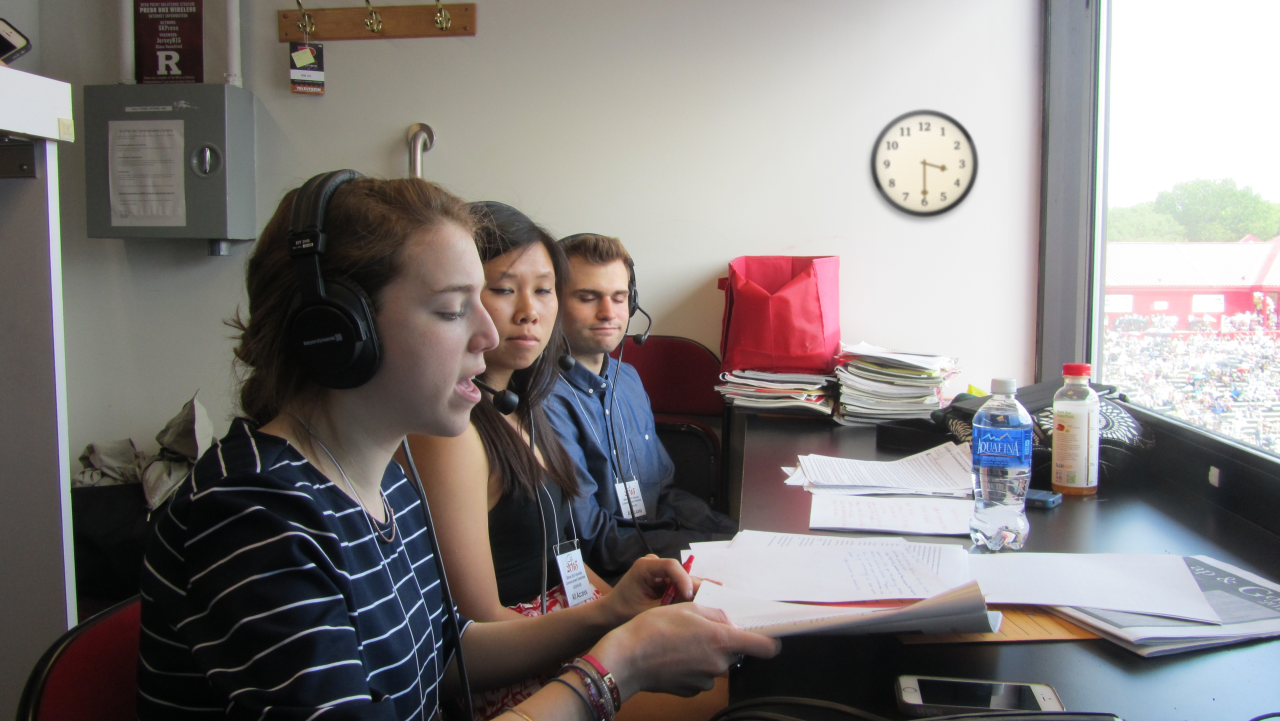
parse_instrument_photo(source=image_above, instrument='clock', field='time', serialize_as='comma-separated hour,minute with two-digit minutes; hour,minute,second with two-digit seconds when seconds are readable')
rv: 3,30
